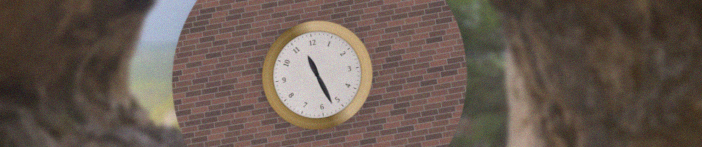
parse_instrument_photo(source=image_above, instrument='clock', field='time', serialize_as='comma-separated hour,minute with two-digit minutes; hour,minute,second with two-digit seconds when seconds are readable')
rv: 11,27
